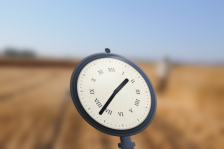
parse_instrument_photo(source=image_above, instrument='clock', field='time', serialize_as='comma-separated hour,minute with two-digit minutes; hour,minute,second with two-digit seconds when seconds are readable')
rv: 1,37
